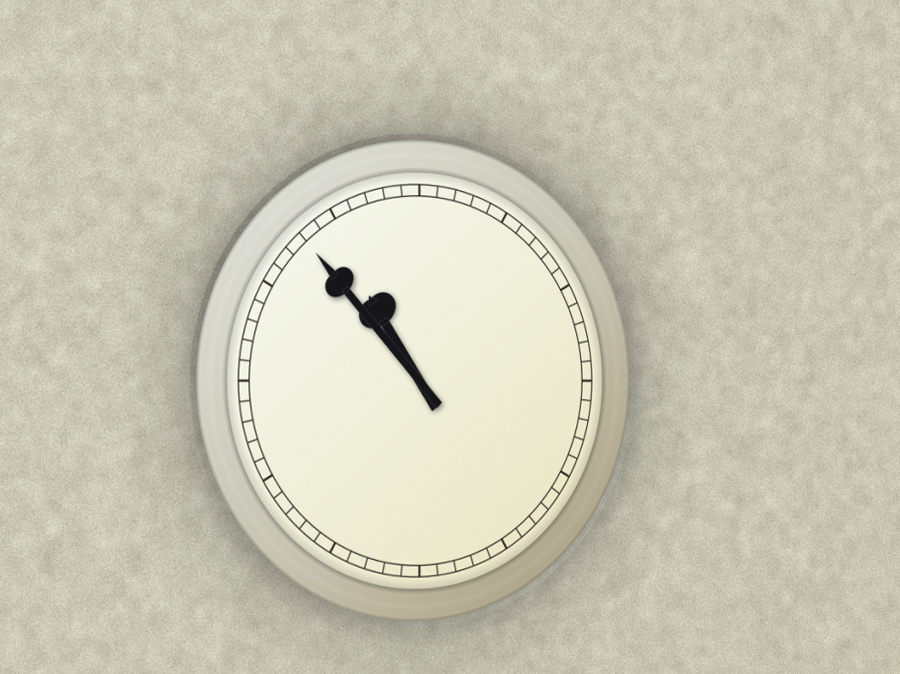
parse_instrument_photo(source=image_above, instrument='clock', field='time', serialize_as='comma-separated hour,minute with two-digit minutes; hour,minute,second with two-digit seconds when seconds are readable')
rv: 10,53
